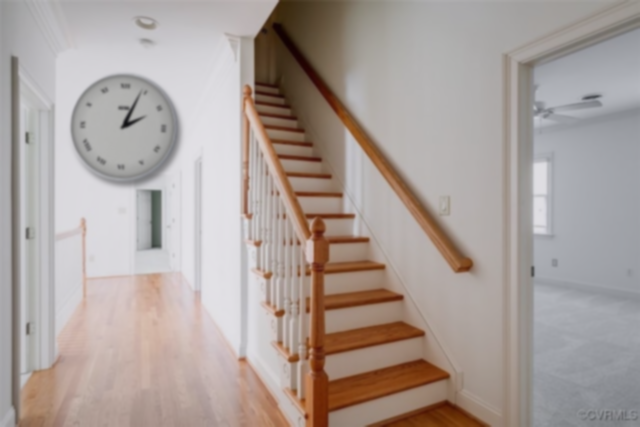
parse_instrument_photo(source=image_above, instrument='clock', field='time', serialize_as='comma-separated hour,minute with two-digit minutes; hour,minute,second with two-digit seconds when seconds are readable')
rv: 2,04
